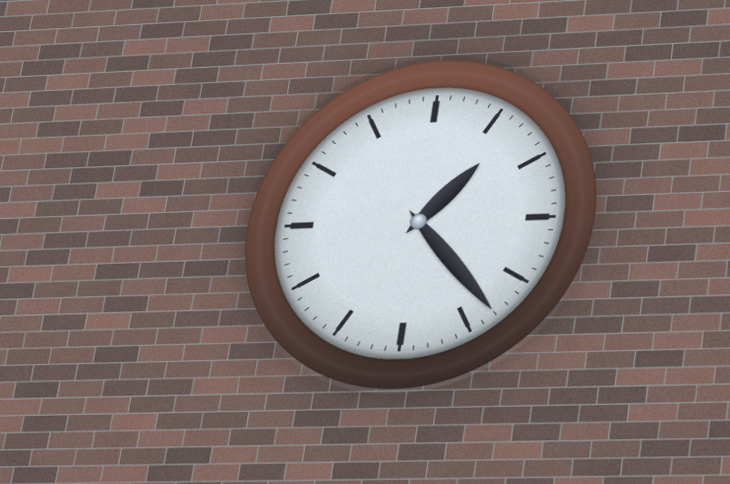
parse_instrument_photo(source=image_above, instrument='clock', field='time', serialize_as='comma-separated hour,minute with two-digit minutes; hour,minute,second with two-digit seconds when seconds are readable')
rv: 1,23
